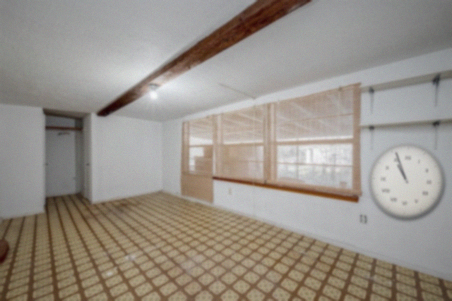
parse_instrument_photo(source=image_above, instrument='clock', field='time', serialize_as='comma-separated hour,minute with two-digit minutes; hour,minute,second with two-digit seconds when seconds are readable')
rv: 10,56
